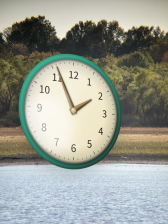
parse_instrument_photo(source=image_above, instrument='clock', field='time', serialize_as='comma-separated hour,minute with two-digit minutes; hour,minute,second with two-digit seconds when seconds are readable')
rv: 1,56
